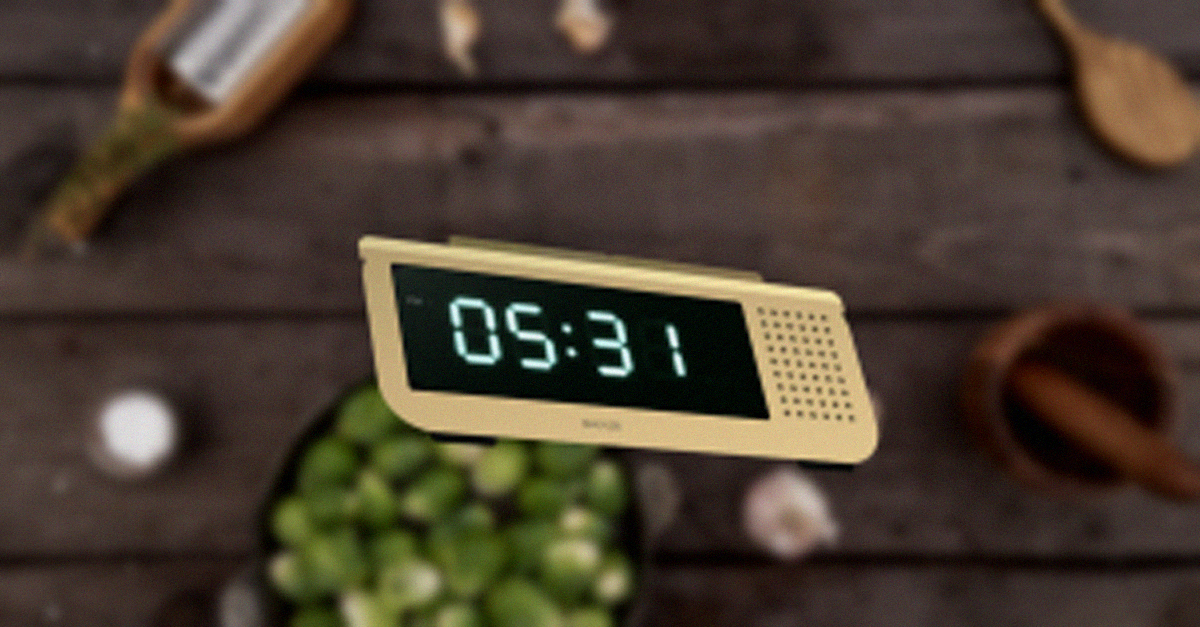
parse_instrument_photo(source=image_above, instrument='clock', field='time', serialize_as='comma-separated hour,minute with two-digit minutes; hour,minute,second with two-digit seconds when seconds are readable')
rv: 5,31
